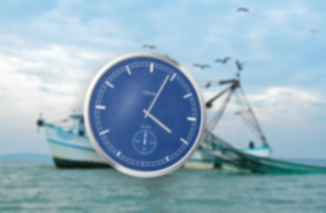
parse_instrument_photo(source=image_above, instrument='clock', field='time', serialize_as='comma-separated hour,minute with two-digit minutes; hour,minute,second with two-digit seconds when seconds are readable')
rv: 4,04
